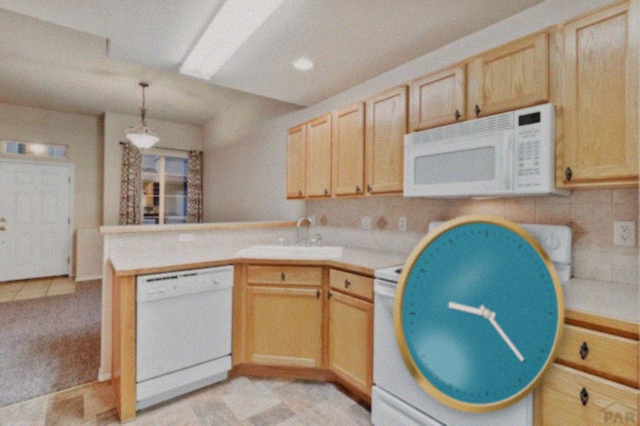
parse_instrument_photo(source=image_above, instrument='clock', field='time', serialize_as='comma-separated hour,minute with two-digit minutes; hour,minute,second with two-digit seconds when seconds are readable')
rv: 9,23
